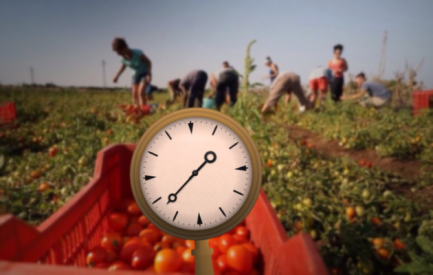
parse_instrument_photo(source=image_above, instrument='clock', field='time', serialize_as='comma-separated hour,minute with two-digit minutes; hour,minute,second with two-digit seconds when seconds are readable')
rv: 1,38
